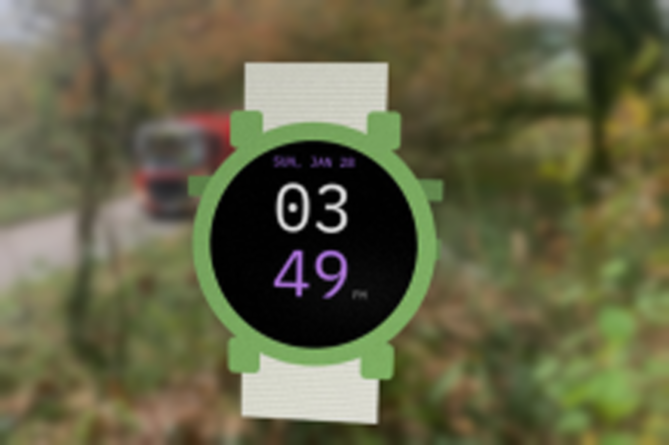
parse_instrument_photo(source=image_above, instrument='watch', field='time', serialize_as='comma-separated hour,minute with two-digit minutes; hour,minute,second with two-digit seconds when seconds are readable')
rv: 3,49
